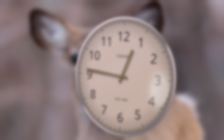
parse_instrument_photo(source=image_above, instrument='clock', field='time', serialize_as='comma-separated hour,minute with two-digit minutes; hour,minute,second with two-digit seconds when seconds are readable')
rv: 12,46
